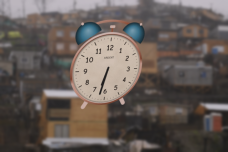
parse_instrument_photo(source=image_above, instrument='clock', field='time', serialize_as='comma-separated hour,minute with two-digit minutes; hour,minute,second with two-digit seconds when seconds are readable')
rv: 6,32
